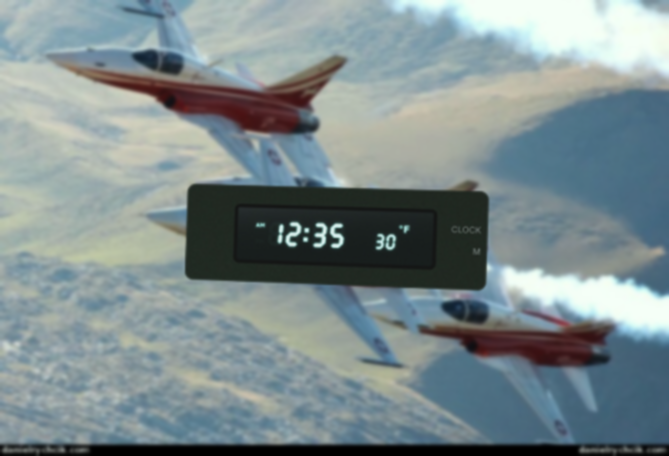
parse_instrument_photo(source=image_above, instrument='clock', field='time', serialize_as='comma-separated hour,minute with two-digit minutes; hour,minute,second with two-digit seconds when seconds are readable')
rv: 12,35
